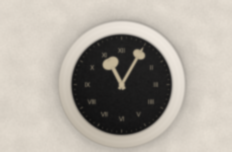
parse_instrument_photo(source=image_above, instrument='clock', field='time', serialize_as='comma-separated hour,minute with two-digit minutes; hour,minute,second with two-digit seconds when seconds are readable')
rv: 11,05
